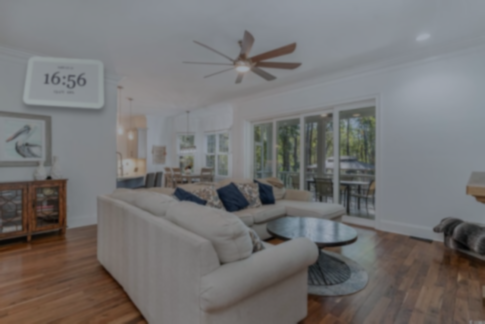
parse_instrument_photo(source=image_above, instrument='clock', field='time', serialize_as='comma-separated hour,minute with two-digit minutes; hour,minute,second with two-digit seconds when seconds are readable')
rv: 16,56
